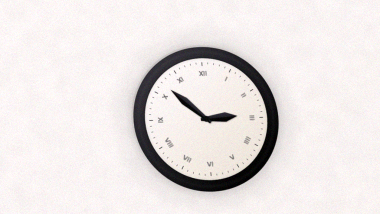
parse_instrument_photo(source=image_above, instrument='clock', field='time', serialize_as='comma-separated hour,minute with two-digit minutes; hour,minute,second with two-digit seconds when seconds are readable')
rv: 2,52
